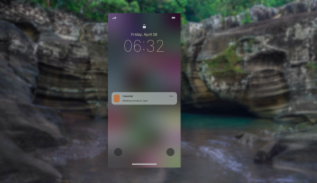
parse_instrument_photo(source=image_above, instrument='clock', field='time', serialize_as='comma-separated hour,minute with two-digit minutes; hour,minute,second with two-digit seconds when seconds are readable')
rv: 6,32
